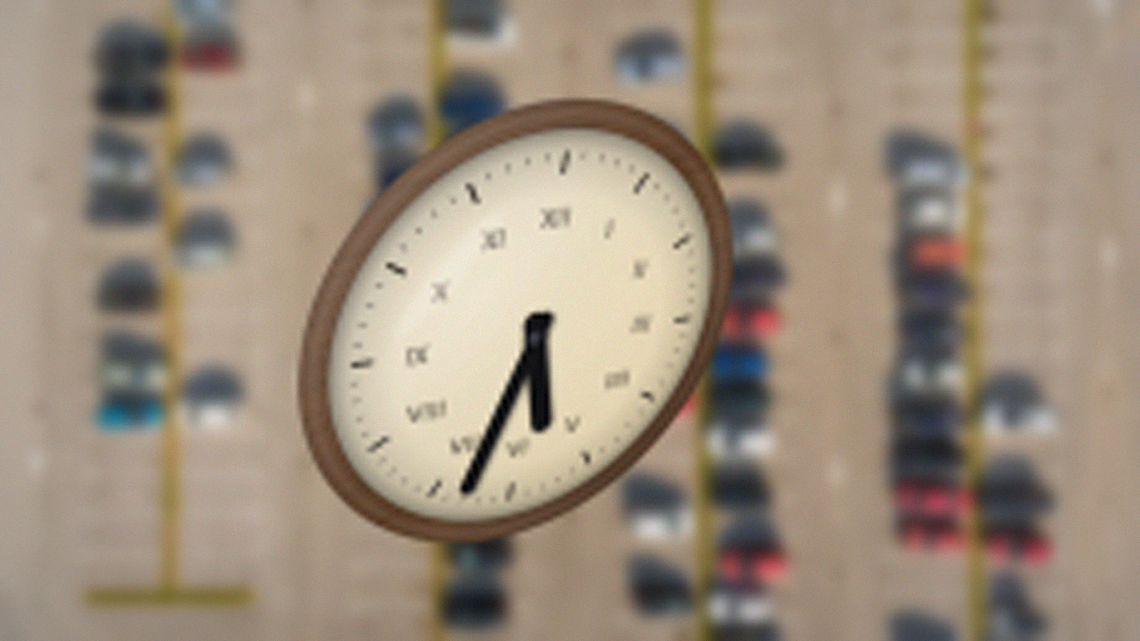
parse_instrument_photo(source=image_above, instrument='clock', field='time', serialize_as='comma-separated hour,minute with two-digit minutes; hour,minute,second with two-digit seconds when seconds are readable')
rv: 5,33
